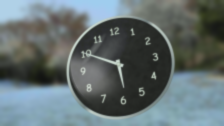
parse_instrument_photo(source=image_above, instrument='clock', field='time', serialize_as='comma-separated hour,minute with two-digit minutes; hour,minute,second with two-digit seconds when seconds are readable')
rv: 5,50
